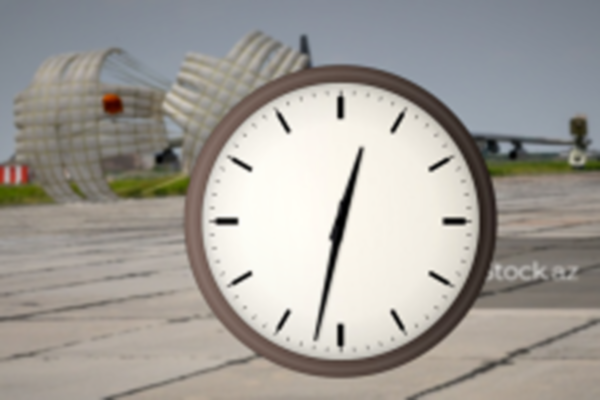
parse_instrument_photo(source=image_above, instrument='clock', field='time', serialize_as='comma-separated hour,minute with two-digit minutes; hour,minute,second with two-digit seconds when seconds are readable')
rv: 12,32
